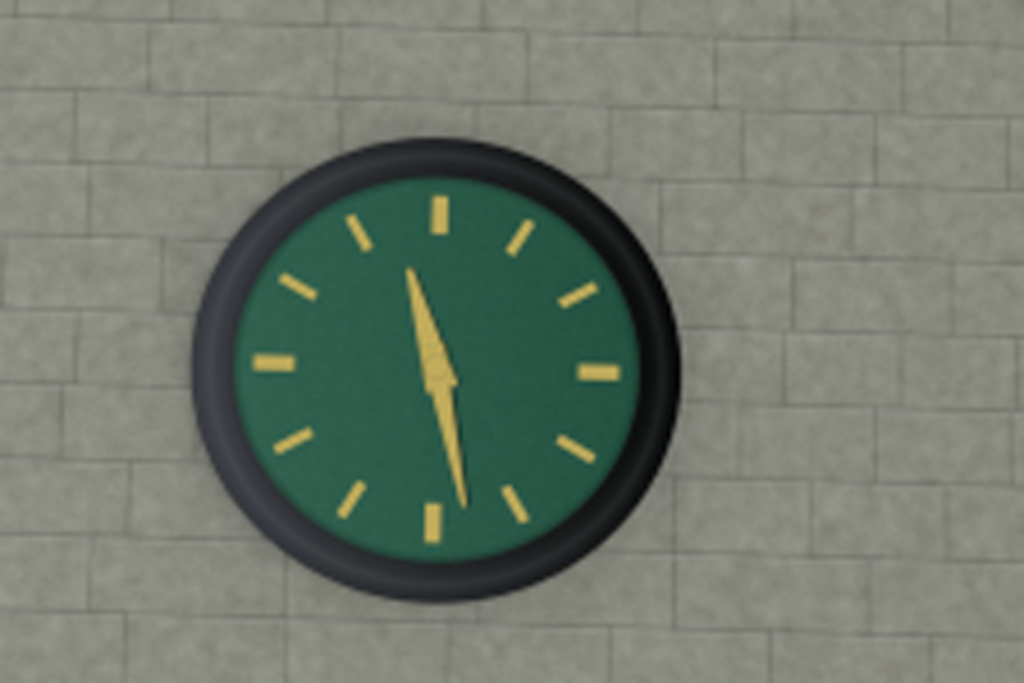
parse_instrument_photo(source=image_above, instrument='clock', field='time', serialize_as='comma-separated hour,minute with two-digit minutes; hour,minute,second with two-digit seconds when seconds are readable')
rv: 11,28
